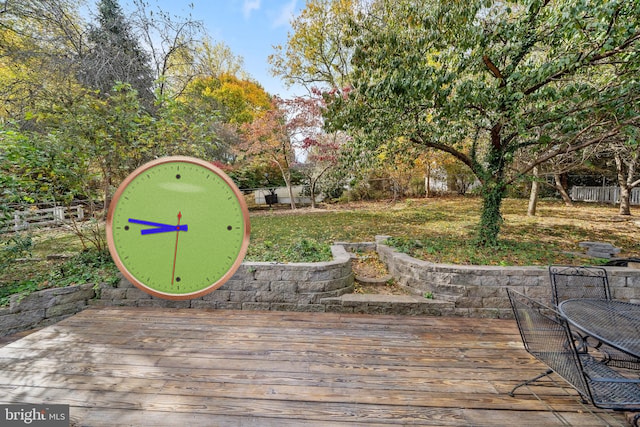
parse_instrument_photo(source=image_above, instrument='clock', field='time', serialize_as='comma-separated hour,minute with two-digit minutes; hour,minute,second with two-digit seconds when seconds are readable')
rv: 8,46,31
